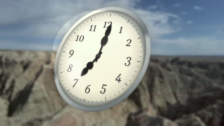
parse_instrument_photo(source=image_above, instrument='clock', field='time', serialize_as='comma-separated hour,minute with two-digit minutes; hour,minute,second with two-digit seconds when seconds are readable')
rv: 7,01
